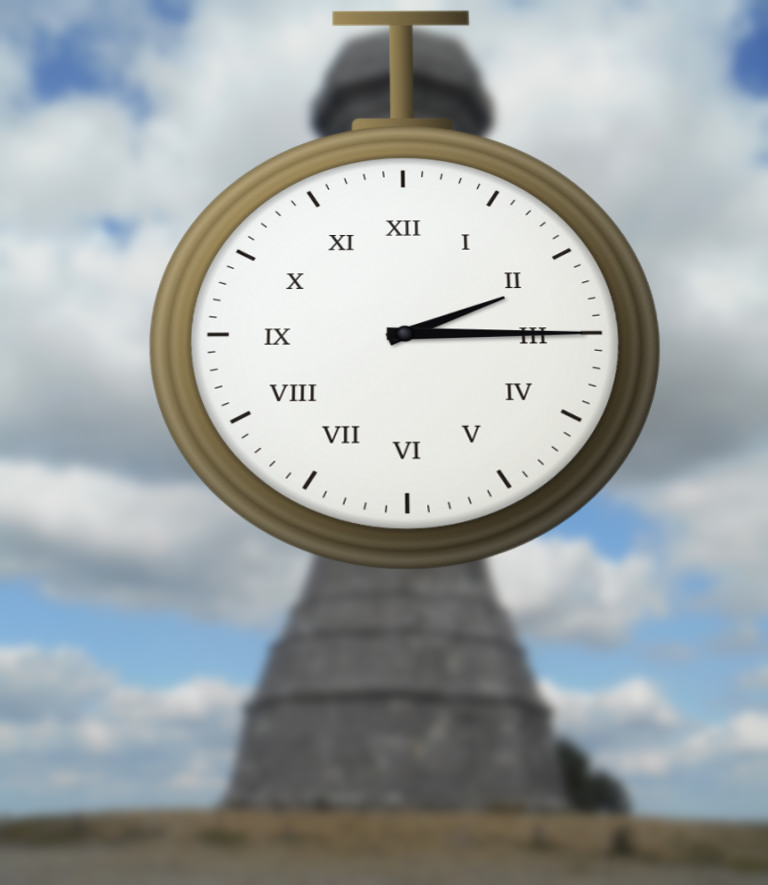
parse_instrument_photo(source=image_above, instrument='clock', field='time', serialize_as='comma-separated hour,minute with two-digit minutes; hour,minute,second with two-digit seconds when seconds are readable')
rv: 2,15
